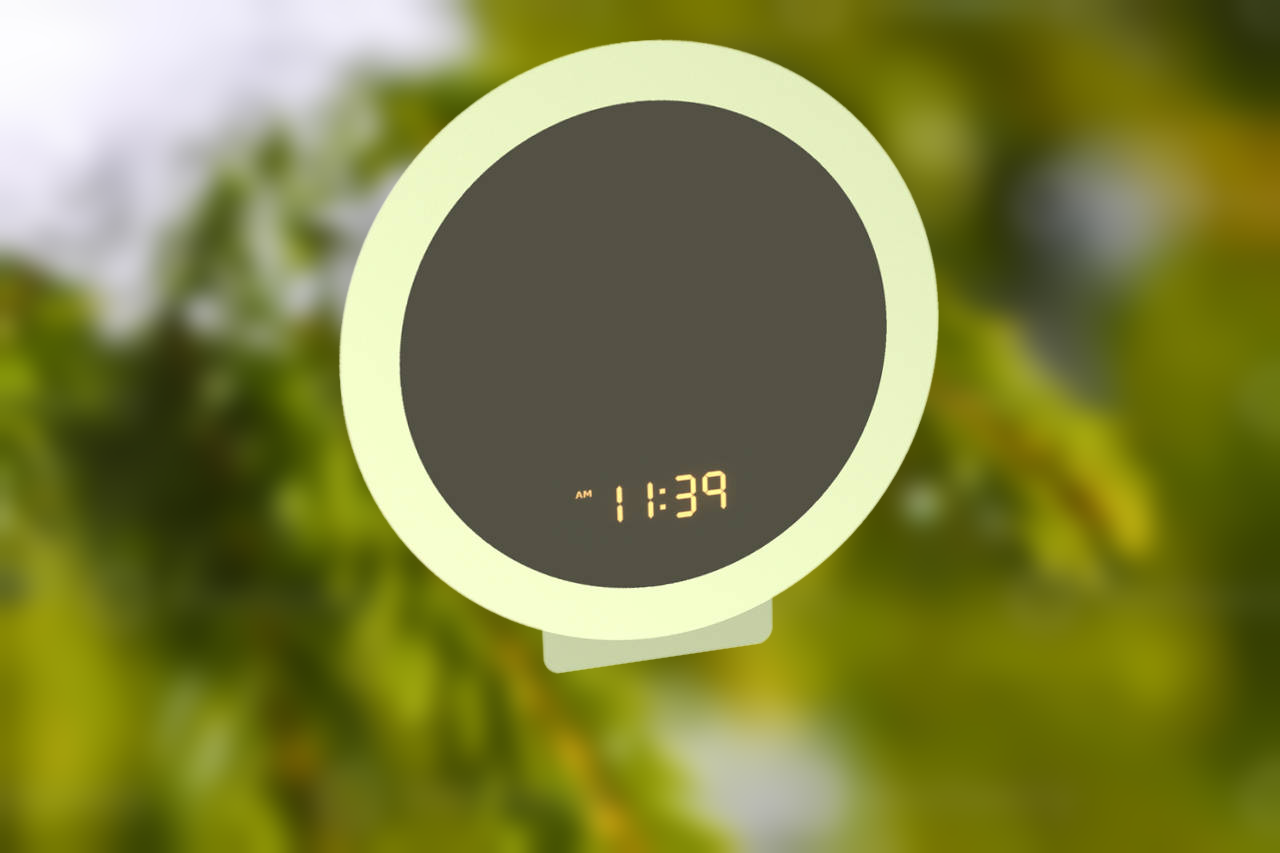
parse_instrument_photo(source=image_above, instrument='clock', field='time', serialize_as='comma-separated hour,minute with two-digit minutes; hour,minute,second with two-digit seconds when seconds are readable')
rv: 11,39
